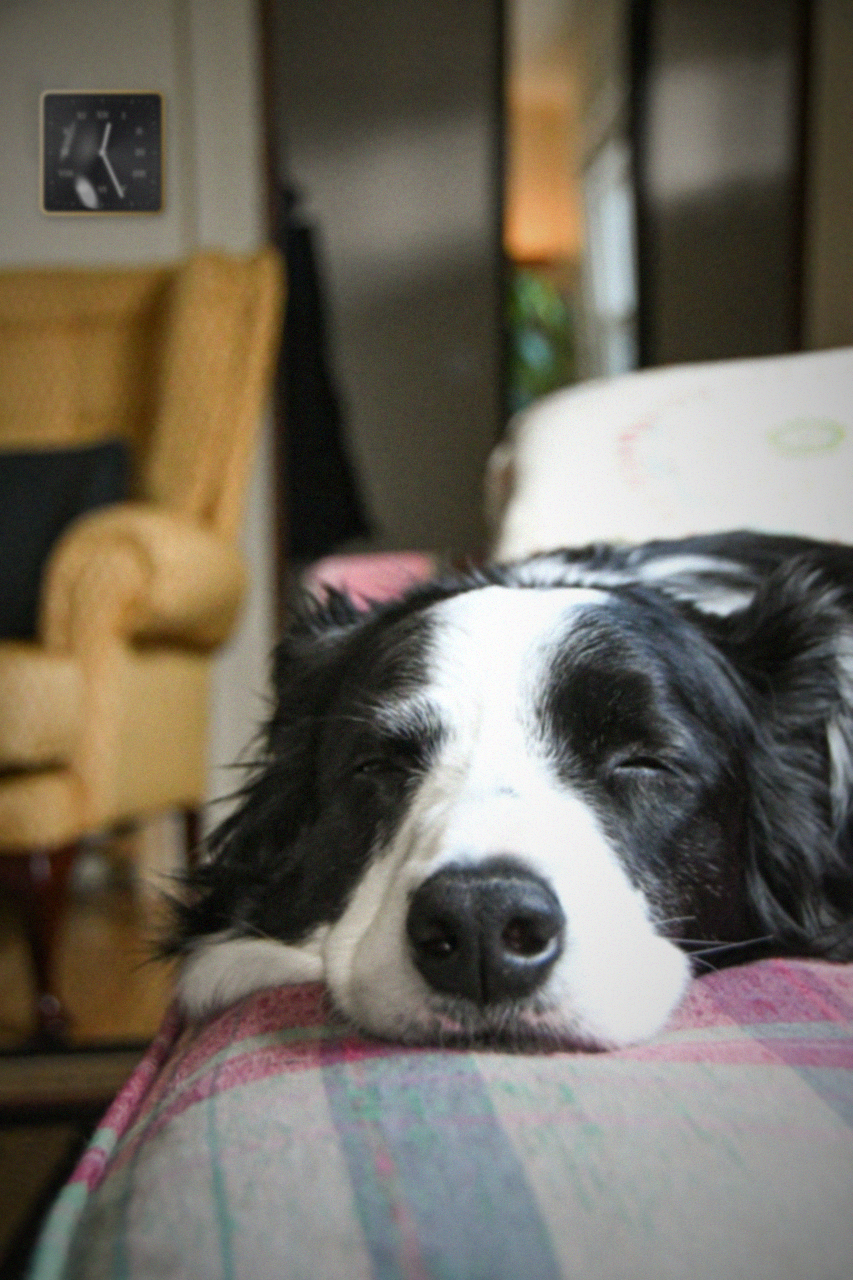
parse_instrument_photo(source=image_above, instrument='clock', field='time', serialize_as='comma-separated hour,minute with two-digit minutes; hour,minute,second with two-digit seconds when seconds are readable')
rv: 12,26
